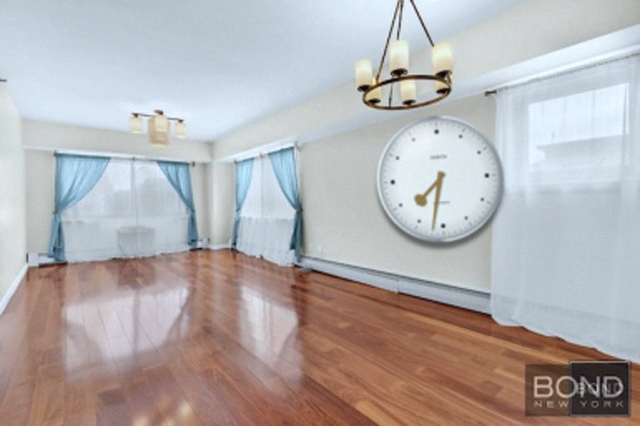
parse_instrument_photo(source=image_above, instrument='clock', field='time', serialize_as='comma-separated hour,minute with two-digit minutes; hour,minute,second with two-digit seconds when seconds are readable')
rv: 7,32
